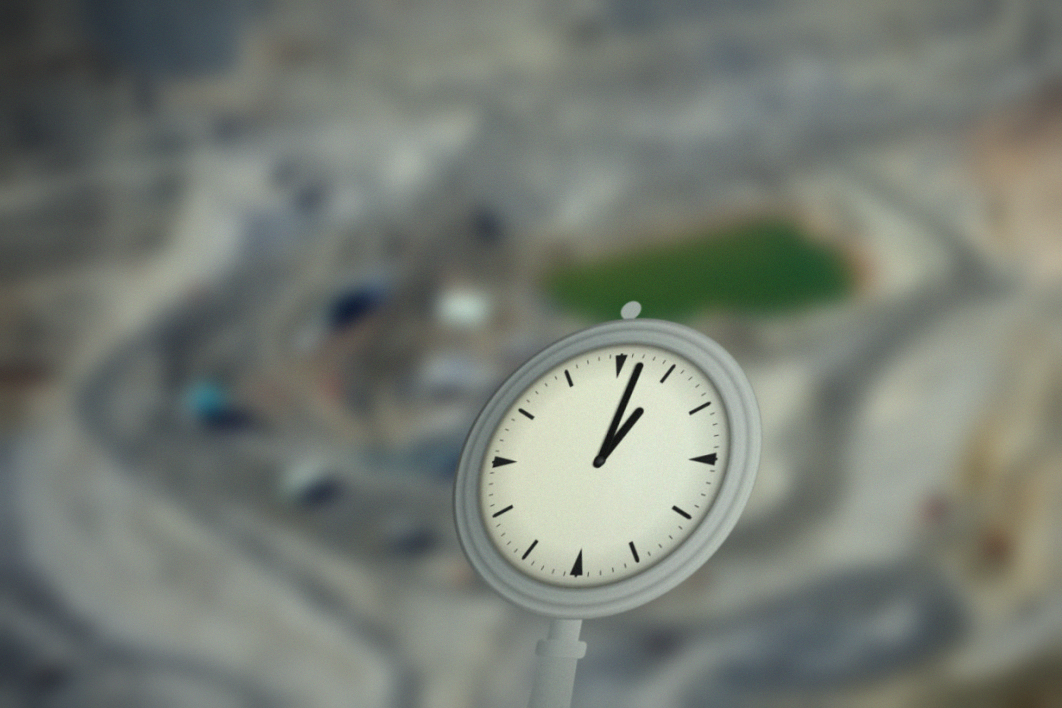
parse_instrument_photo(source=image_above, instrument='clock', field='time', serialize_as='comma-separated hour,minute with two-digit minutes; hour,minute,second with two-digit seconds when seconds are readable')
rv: 1,02
